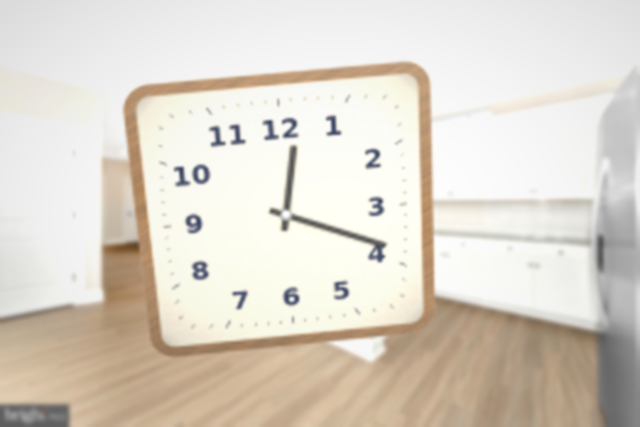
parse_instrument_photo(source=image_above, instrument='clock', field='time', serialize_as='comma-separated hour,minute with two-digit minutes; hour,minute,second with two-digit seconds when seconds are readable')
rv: 12,19
